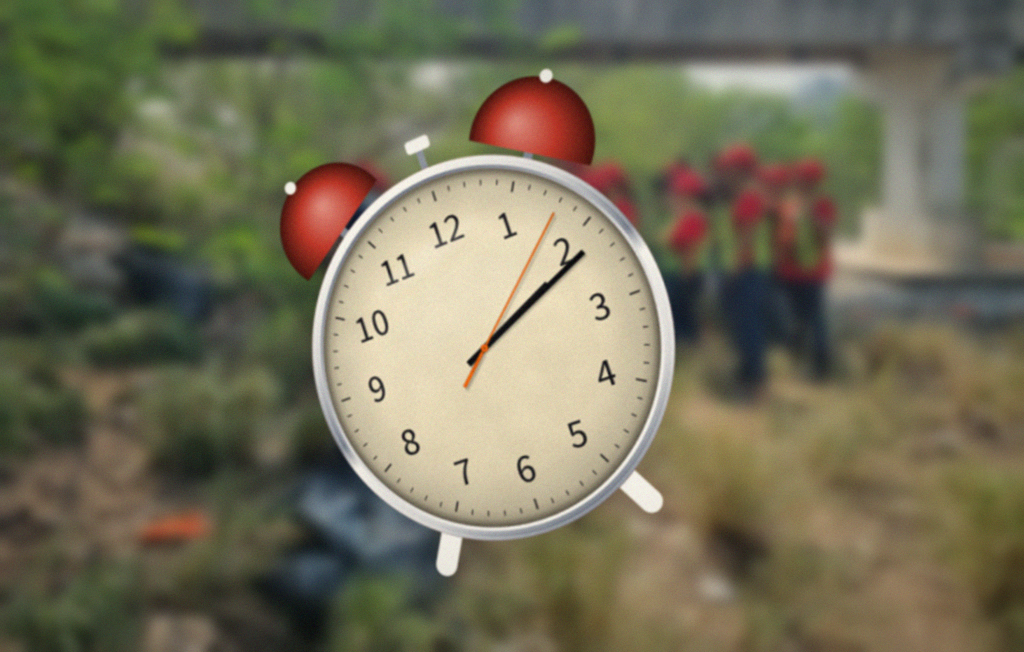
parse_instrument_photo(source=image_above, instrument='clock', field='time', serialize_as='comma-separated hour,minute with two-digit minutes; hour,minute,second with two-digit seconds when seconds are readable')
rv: 2,11,08
